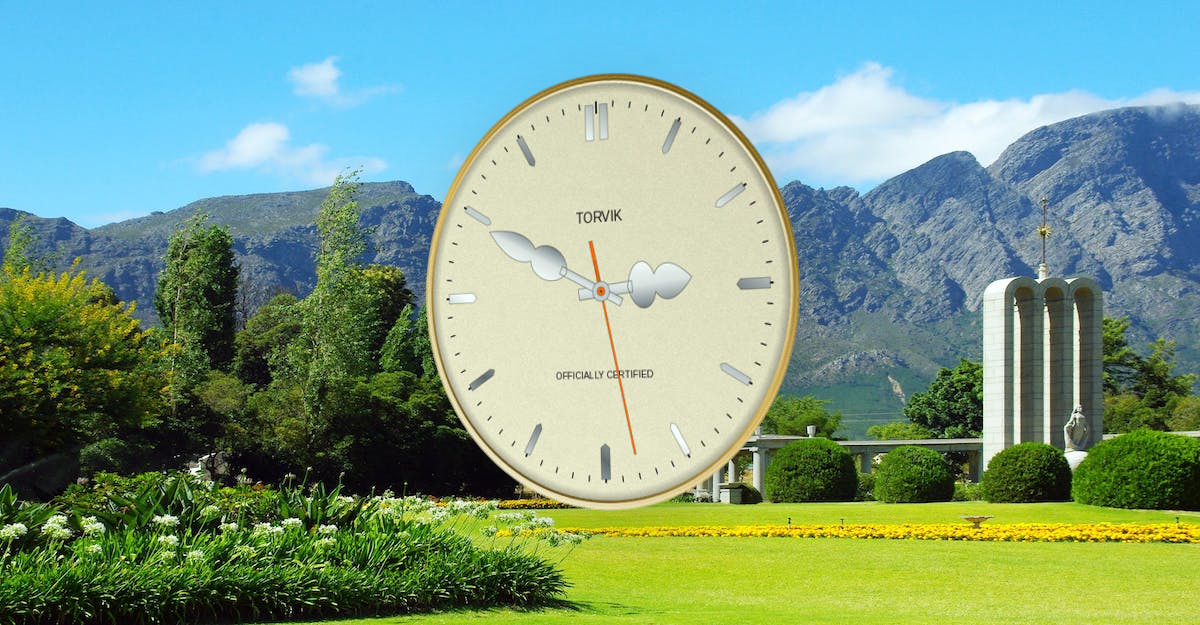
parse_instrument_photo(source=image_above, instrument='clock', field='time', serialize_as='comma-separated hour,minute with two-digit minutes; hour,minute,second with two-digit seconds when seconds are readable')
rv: 2,49,28
